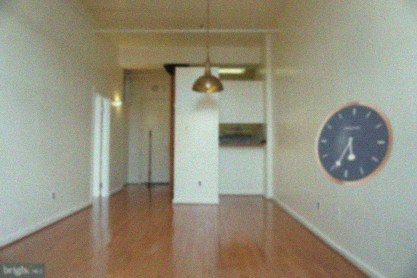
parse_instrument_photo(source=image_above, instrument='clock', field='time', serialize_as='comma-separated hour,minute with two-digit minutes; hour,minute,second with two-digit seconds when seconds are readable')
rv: 5,34
